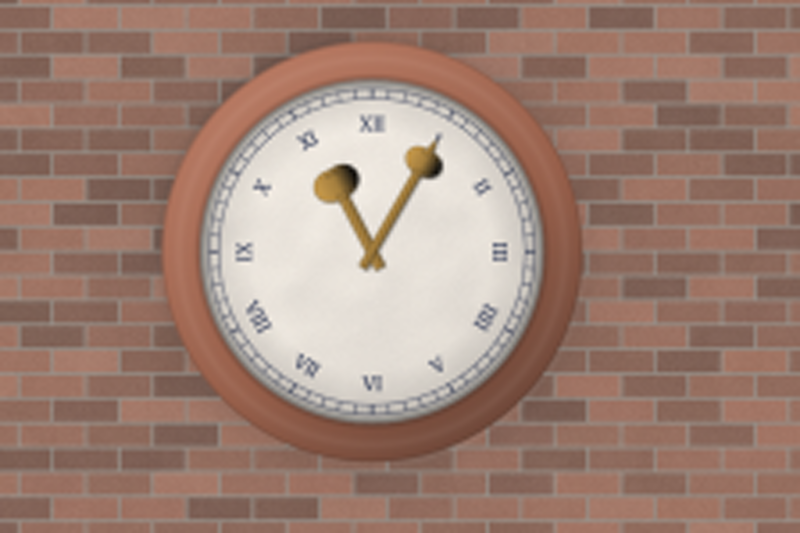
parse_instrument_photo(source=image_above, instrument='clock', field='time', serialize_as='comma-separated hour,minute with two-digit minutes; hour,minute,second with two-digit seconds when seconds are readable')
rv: 11,05
